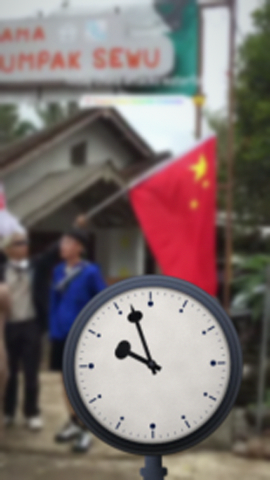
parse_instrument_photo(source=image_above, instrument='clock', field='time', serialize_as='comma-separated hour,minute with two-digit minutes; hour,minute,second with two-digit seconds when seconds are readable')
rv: 9,57
